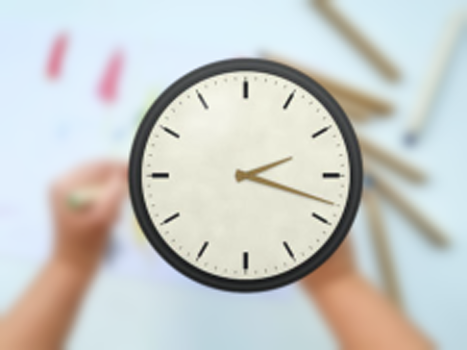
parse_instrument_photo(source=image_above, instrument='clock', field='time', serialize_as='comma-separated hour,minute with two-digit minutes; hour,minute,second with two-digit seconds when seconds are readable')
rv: 2,18
